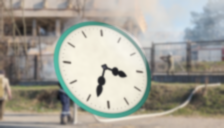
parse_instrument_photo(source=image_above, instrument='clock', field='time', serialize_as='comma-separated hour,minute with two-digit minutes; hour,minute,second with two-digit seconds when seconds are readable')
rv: 3,33
